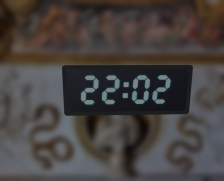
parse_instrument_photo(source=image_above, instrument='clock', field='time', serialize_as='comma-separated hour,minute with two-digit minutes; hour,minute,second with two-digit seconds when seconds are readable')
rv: 22,02
